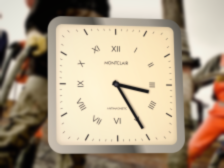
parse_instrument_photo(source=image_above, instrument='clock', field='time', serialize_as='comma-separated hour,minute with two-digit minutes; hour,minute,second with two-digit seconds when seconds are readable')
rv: 3,25
